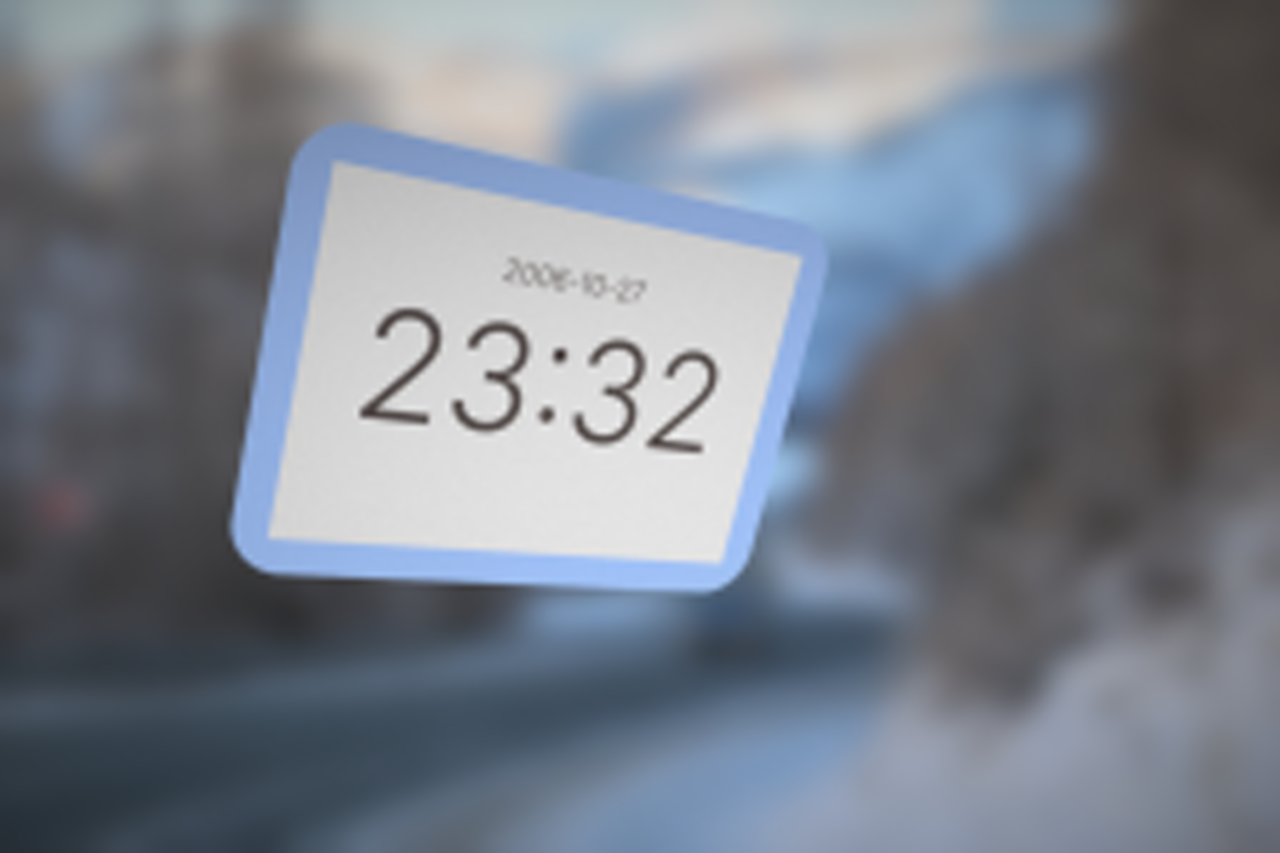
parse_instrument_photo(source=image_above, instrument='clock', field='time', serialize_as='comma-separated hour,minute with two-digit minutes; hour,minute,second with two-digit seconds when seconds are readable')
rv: 23,32
